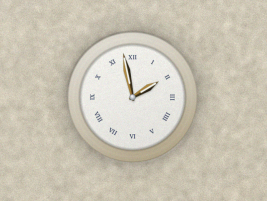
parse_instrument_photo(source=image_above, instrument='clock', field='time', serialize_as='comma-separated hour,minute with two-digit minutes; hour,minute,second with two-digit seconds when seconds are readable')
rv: 1,58
